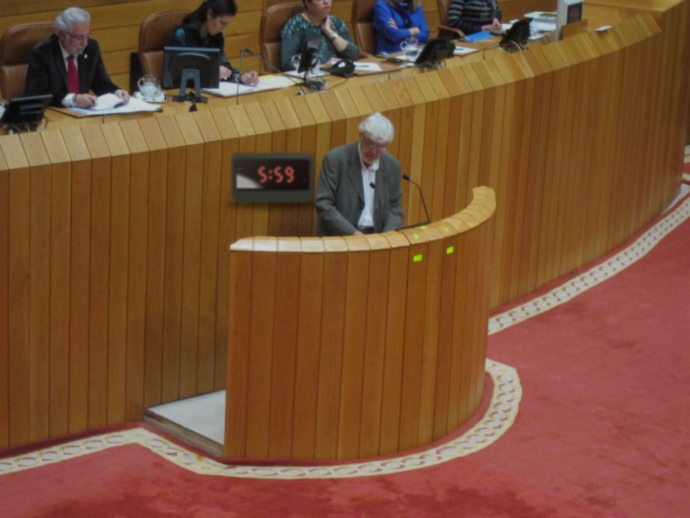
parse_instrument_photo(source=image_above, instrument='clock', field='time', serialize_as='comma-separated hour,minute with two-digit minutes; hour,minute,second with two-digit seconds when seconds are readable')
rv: 5,59
